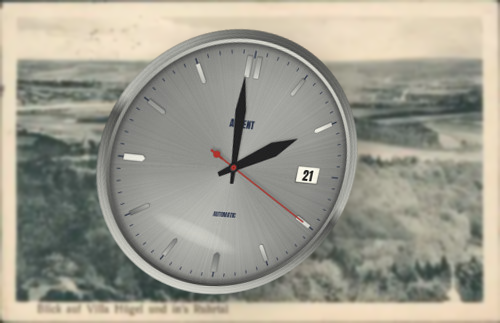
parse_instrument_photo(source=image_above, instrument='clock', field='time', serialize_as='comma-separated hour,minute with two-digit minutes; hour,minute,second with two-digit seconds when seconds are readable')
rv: 1,59,20
